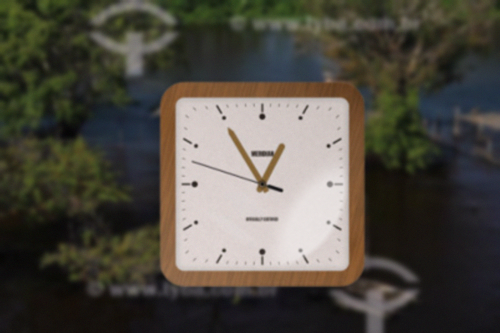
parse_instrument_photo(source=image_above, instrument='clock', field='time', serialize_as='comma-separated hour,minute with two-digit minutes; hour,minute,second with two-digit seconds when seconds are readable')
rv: 12,54,48
